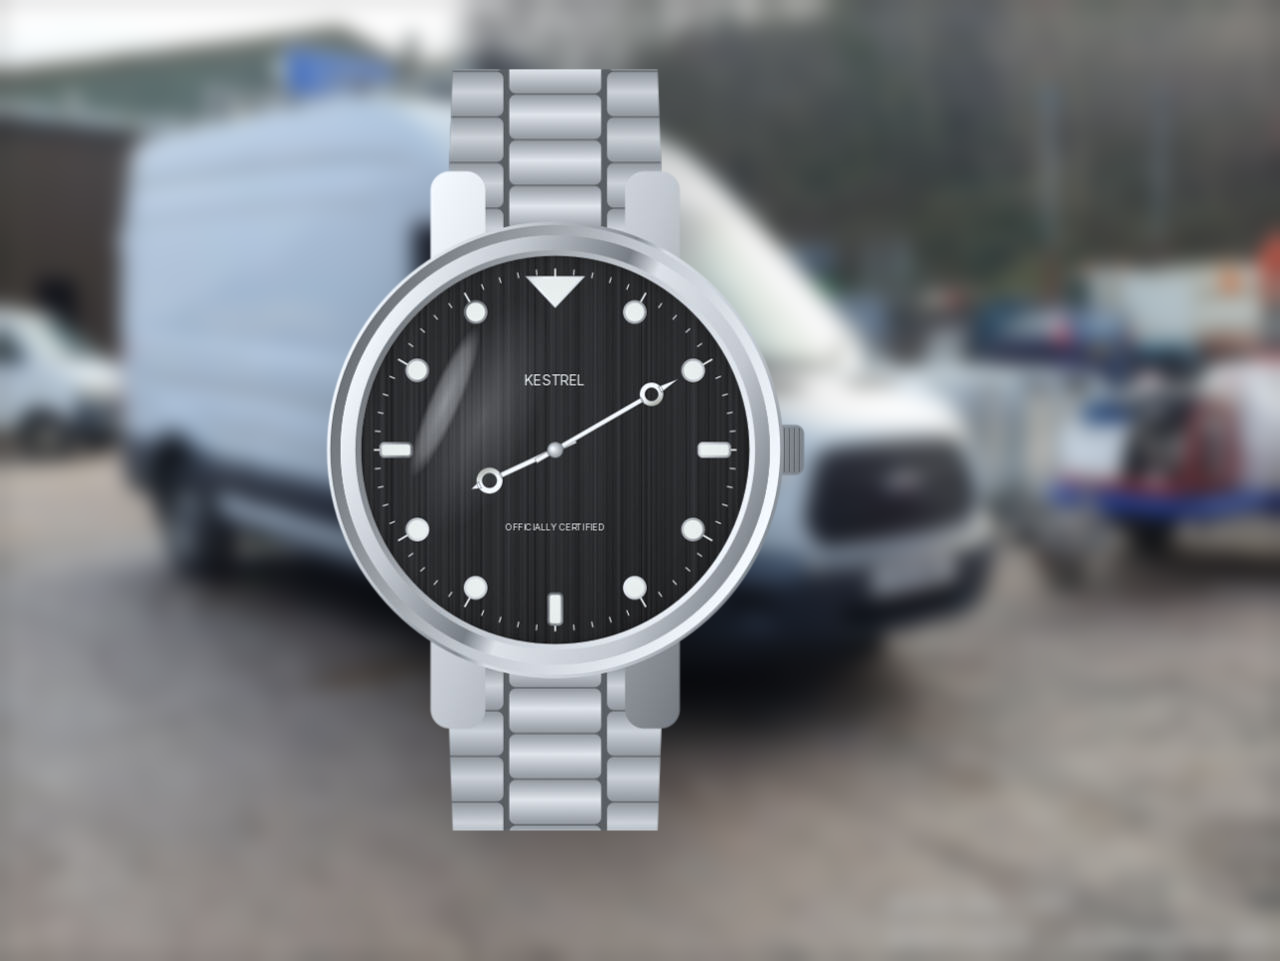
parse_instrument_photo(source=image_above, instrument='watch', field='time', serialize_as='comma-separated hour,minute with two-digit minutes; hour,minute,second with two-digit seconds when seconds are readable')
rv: 8,10
